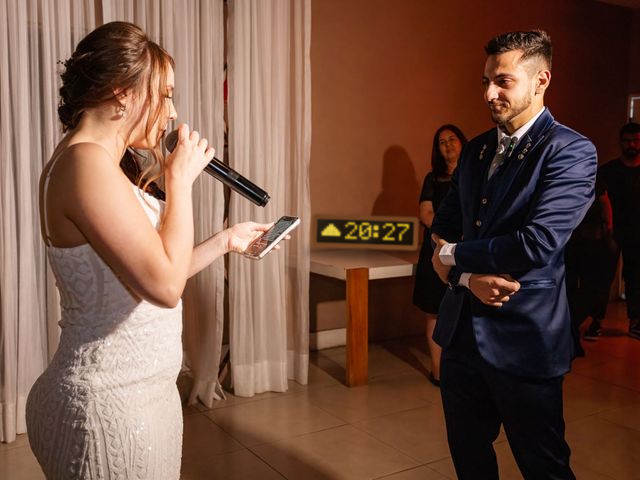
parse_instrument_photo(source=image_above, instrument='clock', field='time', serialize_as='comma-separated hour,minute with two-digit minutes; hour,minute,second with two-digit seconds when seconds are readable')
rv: 20,27
